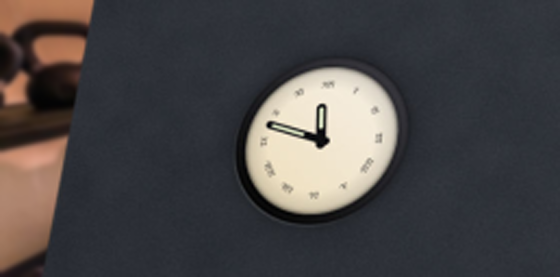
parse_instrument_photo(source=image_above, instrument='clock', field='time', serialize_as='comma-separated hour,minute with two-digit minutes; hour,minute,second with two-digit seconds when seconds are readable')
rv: 11,48
